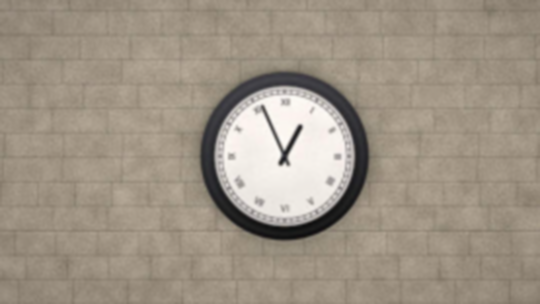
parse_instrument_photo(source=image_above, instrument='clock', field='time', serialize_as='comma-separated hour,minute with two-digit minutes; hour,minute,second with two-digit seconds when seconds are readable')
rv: 12,56
